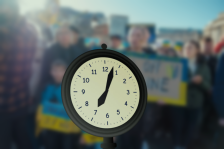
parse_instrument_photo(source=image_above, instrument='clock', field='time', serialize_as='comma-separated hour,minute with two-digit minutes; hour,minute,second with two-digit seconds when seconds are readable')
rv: 7,03
